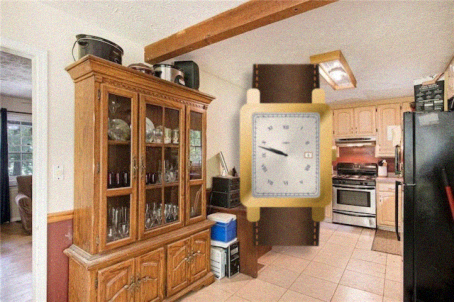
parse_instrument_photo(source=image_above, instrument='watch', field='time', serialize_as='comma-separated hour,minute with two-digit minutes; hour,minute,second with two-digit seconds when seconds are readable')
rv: 9,48
